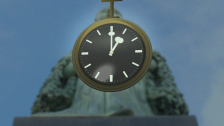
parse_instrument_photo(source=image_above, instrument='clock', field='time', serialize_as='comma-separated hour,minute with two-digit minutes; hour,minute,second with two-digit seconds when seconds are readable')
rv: 1,00
